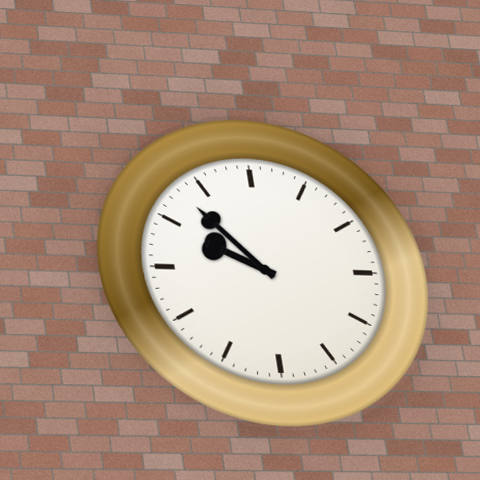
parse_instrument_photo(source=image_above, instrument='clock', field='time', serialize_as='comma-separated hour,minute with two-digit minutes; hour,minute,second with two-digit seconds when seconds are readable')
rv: 9,53
